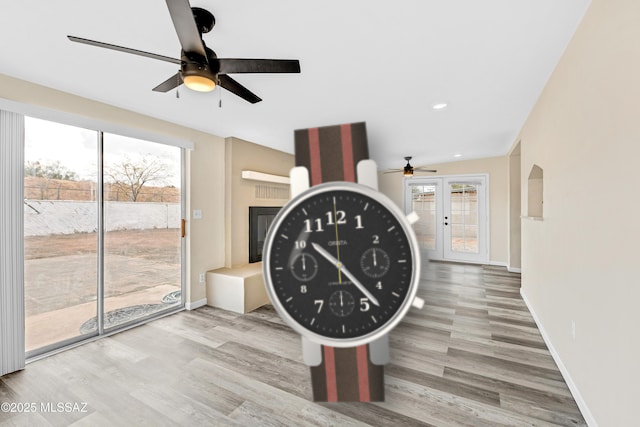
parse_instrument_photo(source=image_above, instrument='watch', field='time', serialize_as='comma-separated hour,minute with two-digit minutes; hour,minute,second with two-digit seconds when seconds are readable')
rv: 10,23
